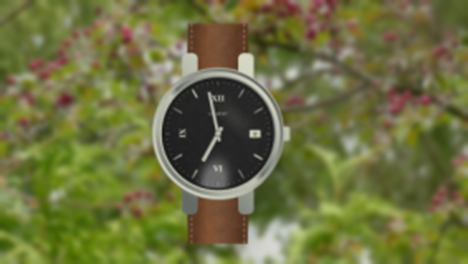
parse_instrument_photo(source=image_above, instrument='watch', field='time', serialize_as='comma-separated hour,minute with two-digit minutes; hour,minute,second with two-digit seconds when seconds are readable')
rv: 6,58
